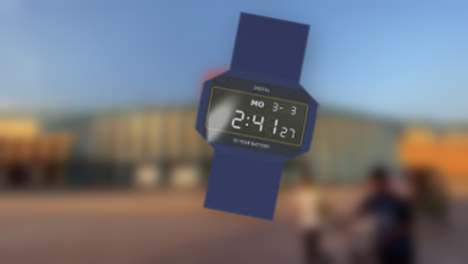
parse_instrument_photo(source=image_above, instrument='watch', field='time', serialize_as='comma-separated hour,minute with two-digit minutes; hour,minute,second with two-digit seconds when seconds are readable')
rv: 2,41,27
